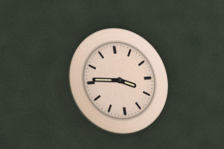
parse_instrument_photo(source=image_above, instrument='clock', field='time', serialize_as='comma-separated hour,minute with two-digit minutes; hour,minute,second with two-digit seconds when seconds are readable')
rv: 3,46
